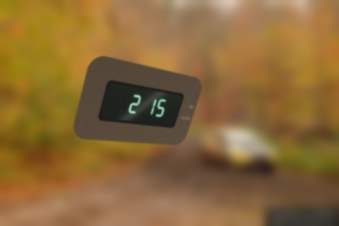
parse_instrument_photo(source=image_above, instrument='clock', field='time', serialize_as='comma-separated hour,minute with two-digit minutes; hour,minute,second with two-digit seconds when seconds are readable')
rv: 2,15
